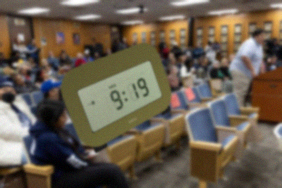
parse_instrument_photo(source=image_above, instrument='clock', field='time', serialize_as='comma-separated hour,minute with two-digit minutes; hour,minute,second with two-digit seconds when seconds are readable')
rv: 9,19
